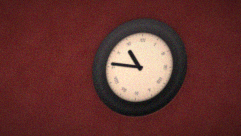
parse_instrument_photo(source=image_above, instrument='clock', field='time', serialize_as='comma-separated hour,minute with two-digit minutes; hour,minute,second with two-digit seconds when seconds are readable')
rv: 10,46
